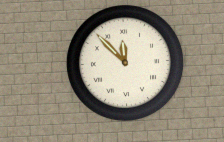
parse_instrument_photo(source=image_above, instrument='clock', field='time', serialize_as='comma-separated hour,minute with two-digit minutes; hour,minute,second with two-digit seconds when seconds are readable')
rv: 11,53
